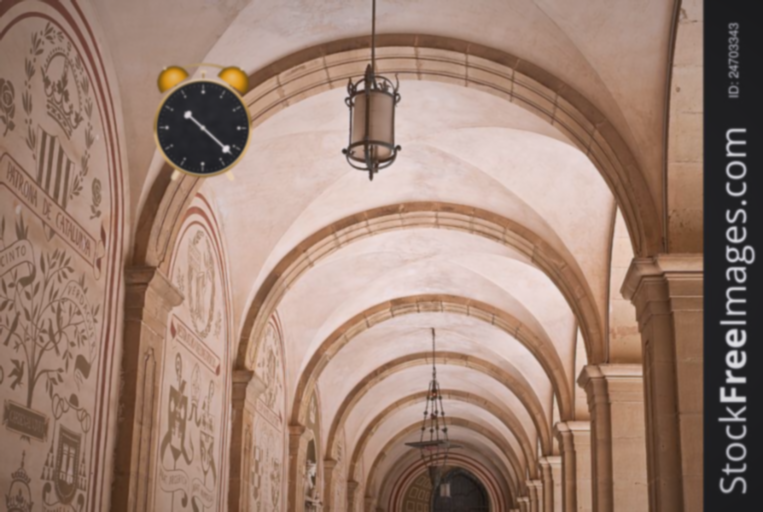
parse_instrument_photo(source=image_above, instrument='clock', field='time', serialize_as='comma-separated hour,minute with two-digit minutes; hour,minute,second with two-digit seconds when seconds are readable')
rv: 10,22
